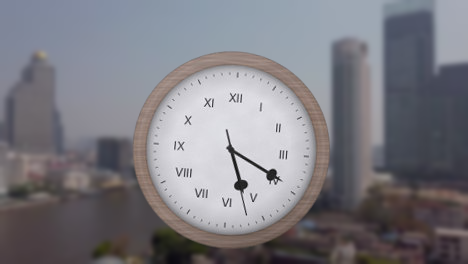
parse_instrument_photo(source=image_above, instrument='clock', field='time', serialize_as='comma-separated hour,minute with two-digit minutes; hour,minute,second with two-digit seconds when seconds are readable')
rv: 5,19,27
